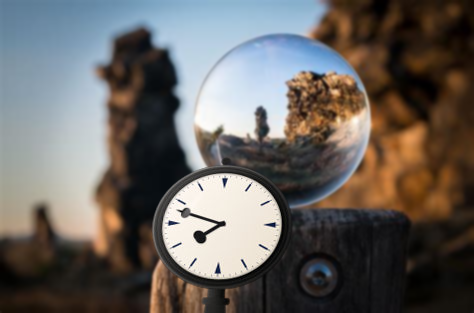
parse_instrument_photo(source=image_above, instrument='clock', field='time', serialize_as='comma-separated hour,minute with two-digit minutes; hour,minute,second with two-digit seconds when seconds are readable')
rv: 7,48
